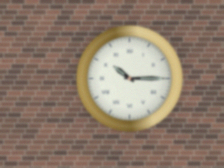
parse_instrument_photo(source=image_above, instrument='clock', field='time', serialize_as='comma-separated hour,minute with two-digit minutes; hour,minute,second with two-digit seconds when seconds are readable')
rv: 10,15
